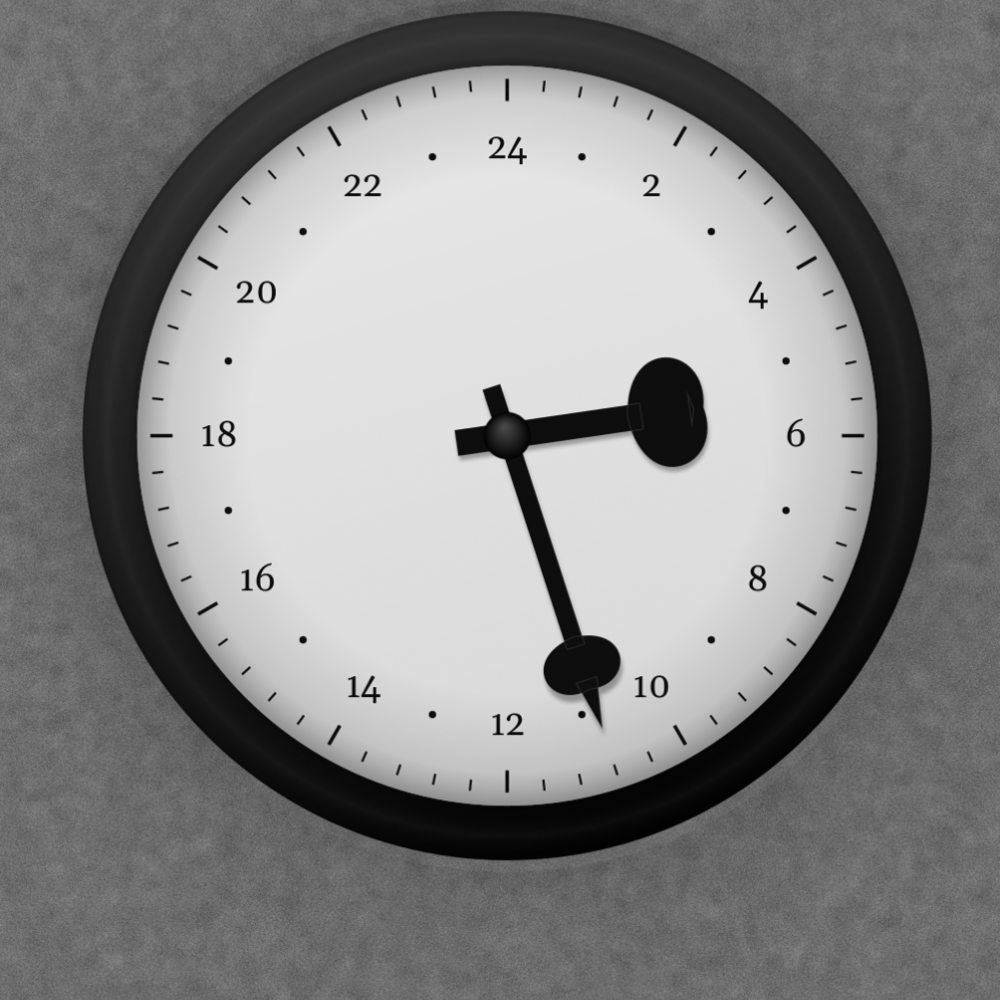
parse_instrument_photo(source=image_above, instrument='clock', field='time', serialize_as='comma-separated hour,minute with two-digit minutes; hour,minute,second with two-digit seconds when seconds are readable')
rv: 5,27
